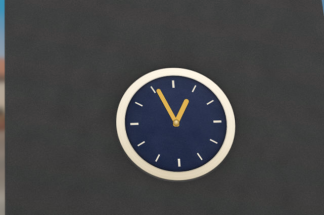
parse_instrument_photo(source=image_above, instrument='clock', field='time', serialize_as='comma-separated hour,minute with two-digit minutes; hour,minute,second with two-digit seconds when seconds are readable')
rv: 12,56
